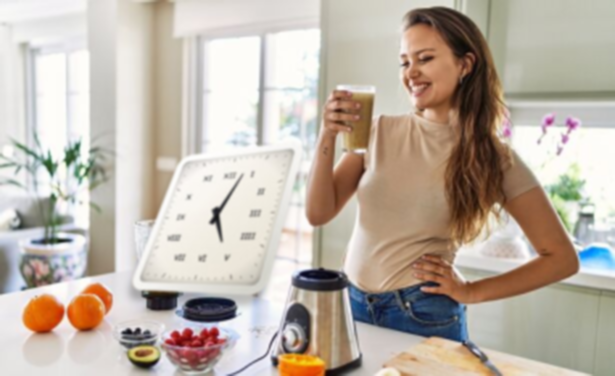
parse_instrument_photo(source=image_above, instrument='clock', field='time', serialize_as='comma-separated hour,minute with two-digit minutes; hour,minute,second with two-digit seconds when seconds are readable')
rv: 5,03
